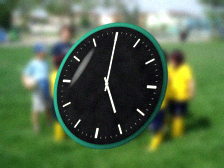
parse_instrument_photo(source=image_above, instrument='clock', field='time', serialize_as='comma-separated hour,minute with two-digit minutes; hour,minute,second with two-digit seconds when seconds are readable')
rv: 5,00
